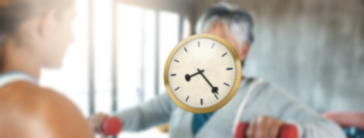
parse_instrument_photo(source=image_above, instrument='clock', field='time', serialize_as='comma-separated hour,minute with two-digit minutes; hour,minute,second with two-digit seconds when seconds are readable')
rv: 8,24
